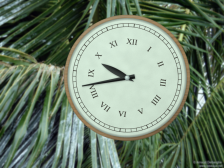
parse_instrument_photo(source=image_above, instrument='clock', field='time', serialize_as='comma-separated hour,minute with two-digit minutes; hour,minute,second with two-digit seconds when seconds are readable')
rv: 9,42
